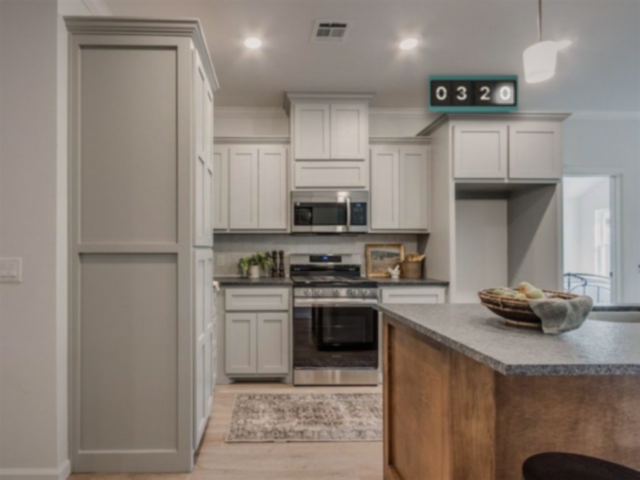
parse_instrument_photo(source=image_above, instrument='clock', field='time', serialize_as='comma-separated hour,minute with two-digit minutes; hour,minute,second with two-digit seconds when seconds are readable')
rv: 3,20
